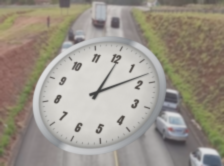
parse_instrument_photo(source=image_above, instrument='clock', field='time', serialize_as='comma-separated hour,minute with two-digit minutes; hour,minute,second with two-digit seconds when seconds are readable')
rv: 12,08
